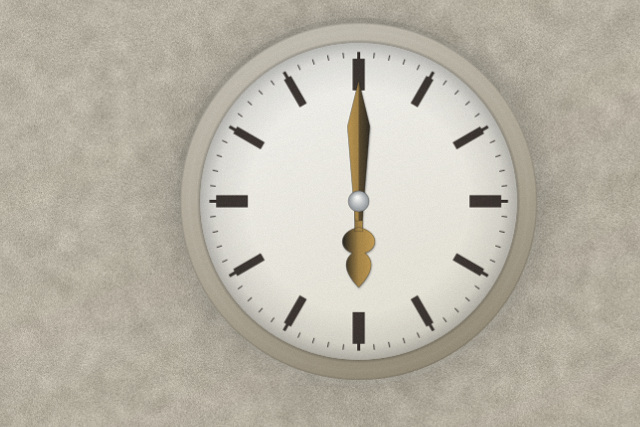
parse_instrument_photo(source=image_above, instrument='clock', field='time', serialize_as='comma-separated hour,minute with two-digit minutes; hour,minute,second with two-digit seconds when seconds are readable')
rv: 6,00
